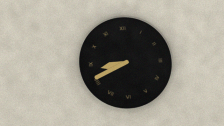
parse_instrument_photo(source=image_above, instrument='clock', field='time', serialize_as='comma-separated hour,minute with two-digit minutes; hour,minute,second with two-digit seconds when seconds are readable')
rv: 8,41
